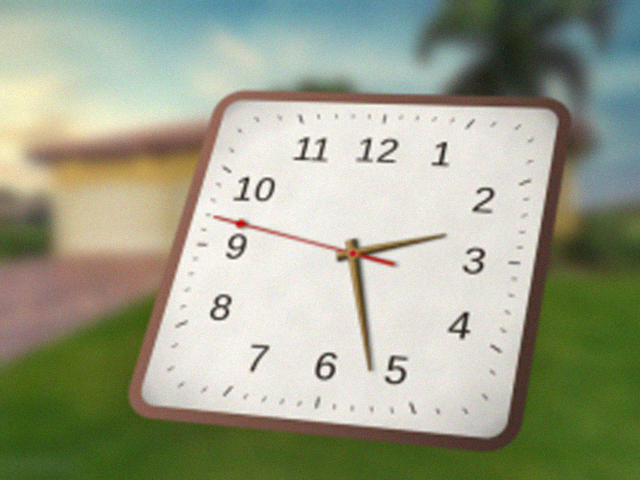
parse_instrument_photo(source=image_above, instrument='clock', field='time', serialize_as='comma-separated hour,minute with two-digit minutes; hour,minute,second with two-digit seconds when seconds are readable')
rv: 2,26,47
